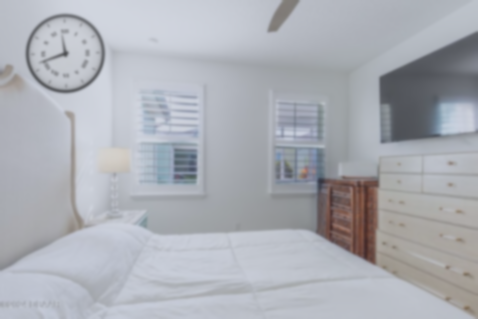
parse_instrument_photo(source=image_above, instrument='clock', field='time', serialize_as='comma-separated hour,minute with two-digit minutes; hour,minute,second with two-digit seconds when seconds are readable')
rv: 11,42
